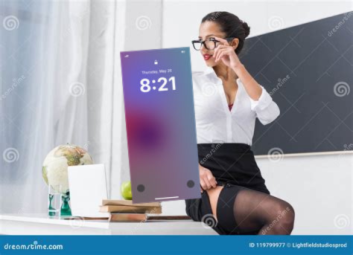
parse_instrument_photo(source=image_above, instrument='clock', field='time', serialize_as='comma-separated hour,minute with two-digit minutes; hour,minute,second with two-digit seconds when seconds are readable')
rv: 8,21
